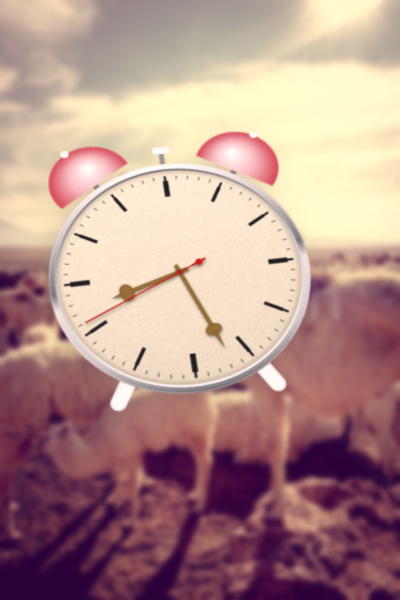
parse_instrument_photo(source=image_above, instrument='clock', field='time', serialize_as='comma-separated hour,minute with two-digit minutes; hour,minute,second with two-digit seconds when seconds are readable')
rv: 8,26,41
